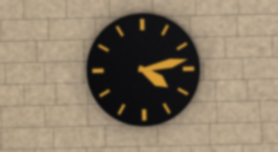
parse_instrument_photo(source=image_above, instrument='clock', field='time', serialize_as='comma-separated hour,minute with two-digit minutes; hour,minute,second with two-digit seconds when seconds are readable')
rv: 4,13
